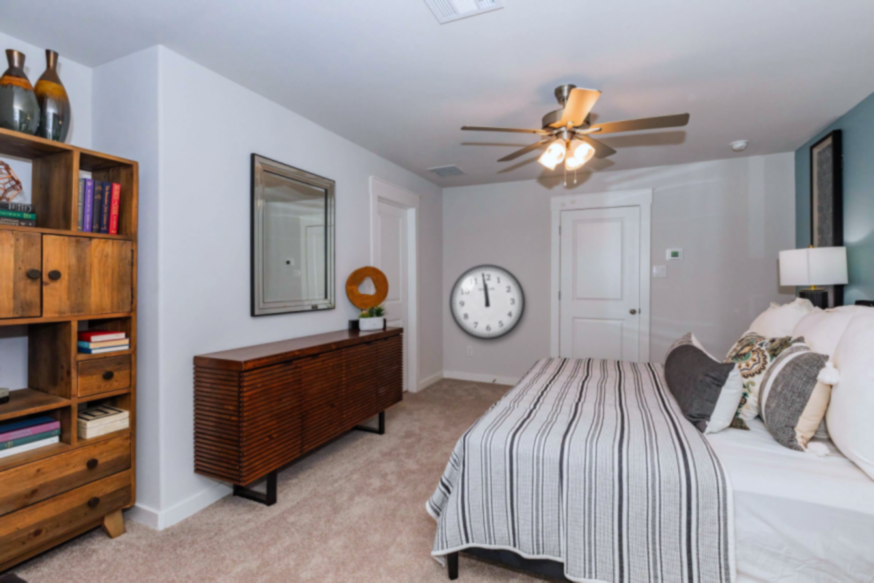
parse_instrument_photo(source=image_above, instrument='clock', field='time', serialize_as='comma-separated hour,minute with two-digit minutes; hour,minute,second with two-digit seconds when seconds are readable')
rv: 11,59
